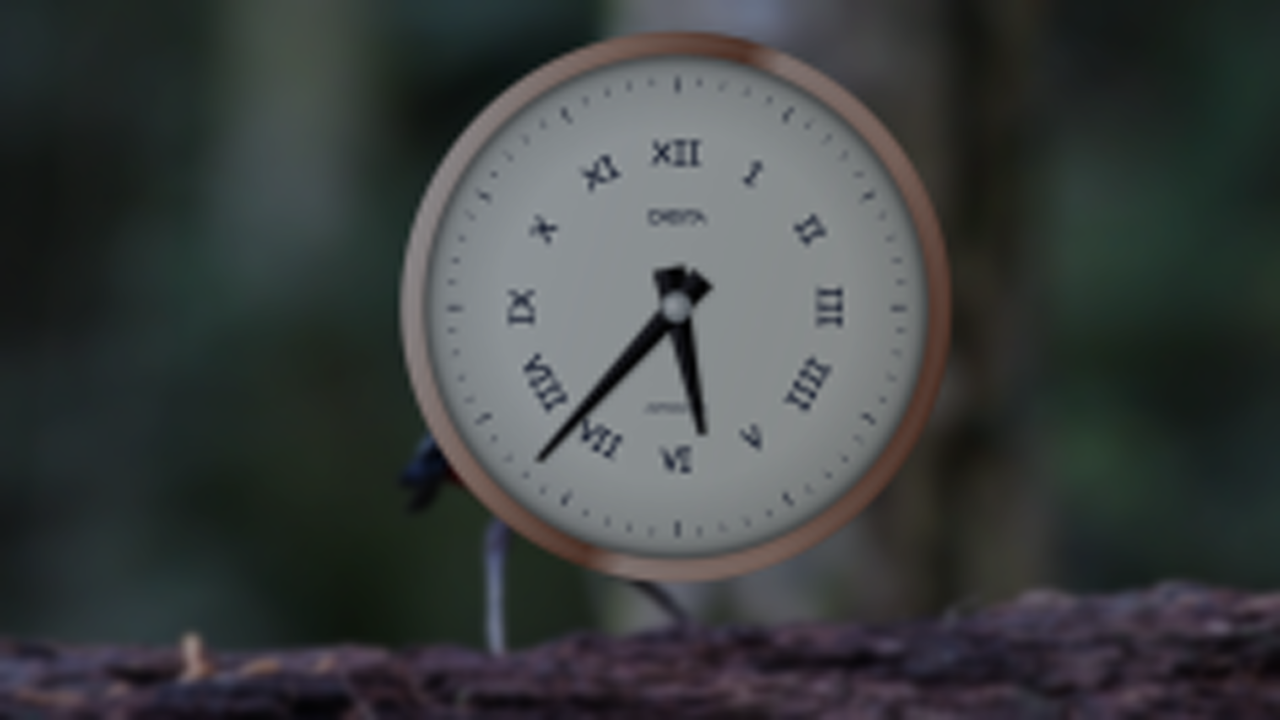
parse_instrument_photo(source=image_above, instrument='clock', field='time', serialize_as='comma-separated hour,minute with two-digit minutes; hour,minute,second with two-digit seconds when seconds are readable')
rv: 5,37
